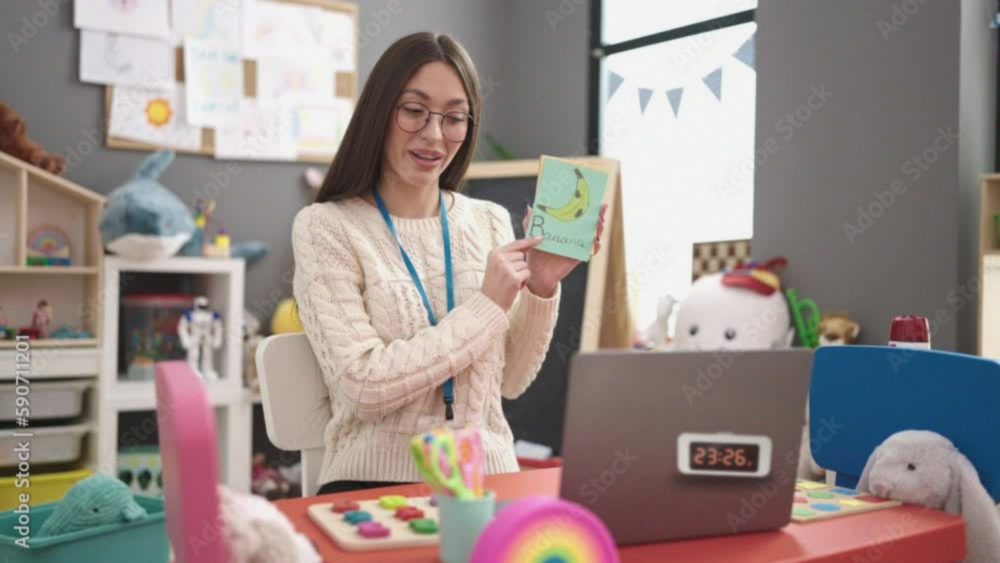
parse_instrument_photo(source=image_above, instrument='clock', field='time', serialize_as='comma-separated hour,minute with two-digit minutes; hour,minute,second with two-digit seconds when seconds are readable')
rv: 23,26
